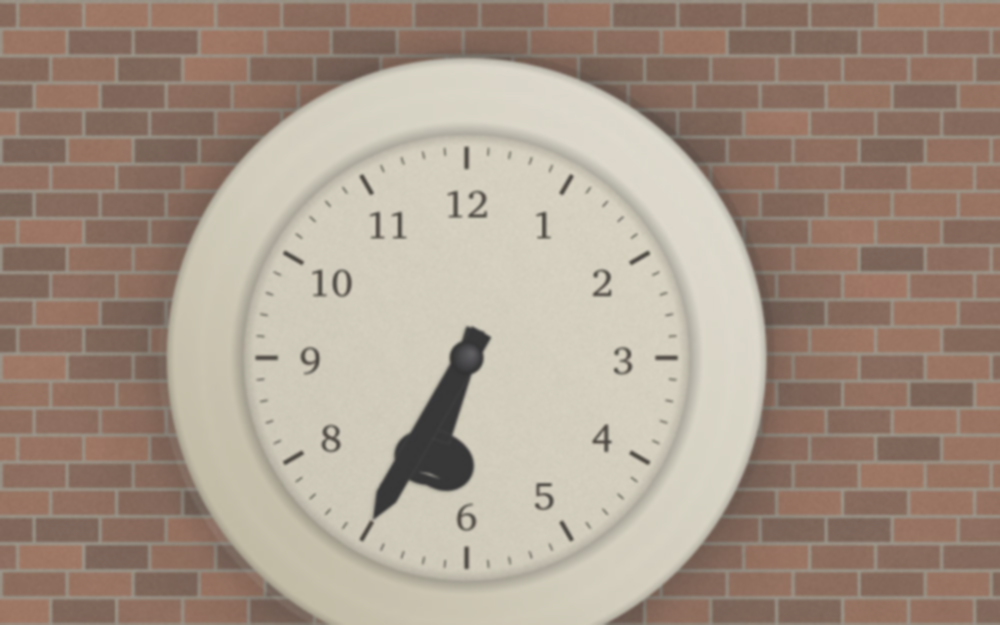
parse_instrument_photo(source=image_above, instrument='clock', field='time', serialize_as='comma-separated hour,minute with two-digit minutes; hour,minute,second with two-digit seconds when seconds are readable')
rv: 6,35
